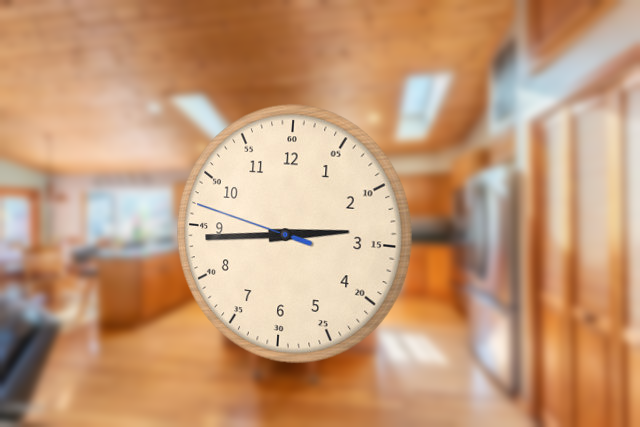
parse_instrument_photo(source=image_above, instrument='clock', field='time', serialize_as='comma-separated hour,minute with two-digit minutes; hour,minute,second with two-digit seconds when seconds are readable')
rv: 2,43,47
